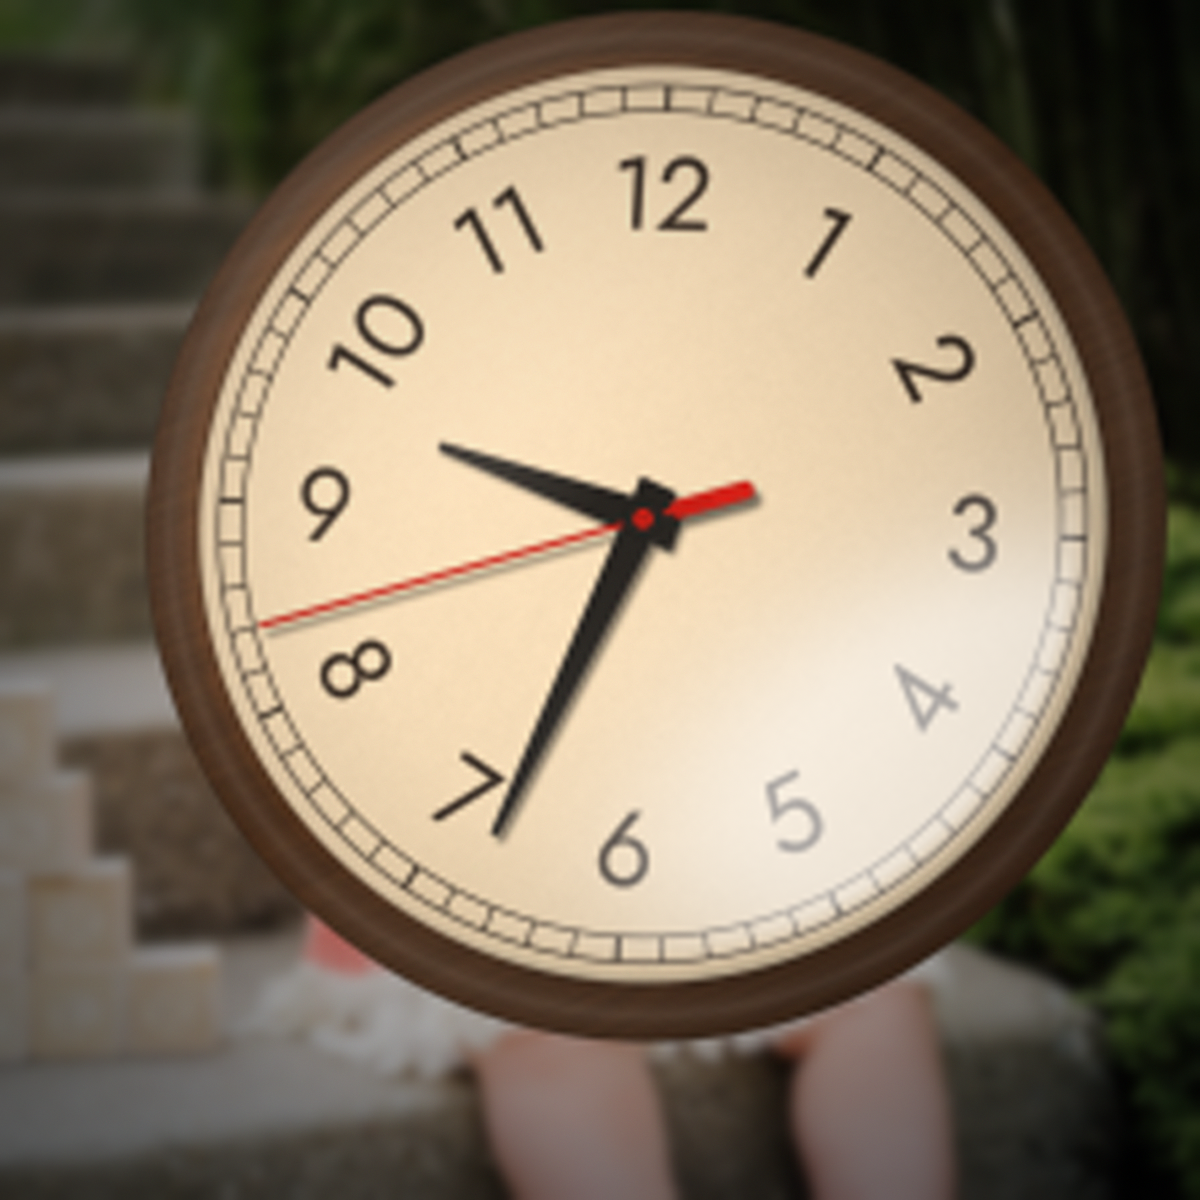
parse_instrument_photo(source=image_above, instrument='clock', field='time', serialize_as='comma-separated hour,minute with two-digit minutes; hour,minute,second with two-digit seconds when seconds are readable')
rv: 9,33,42
